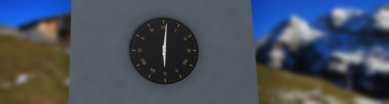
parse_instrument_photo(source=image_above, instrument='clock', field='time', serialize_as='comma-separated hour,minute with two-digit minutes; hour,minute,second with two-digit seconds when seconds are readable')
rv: 6,01
